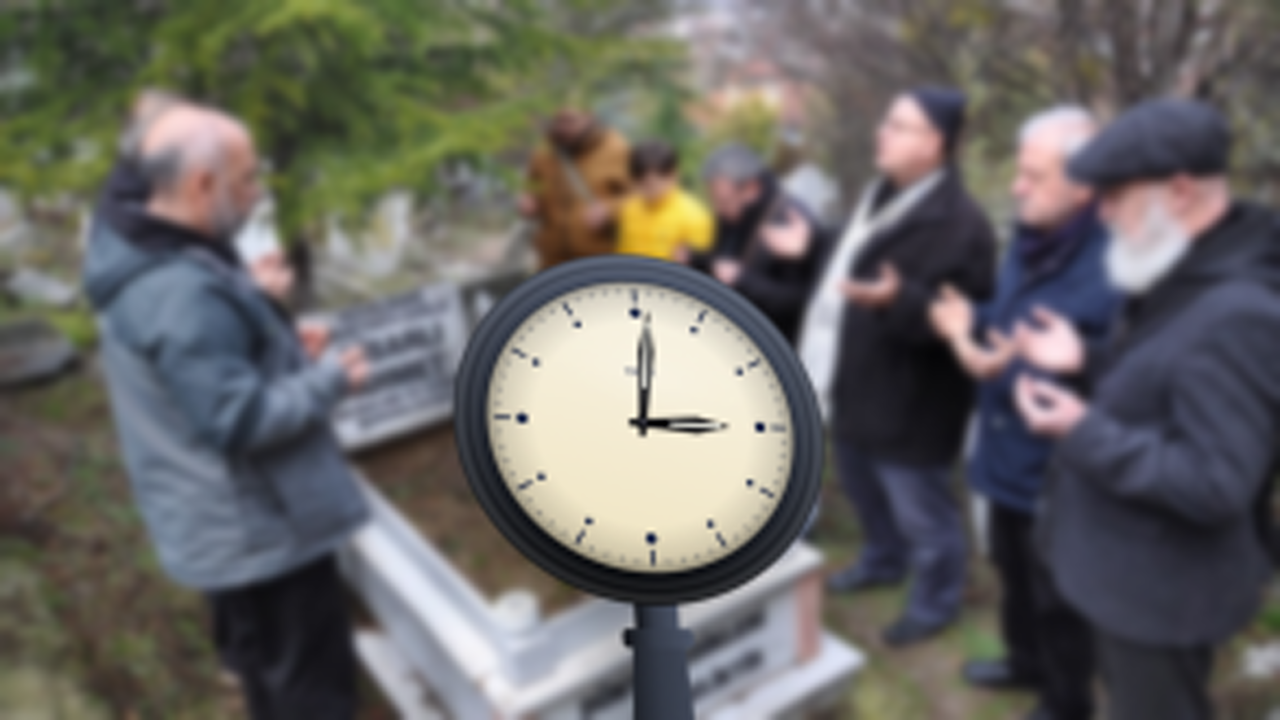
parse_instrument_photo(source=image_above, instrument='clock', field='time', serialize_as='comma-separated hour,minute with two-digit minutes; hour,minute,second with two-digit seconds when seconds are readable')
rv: 3,01
